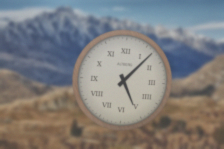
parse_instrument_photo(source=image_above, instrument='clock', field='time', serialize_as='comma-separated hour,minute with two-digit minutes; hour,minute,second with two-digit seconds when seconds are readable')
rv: 5,07
